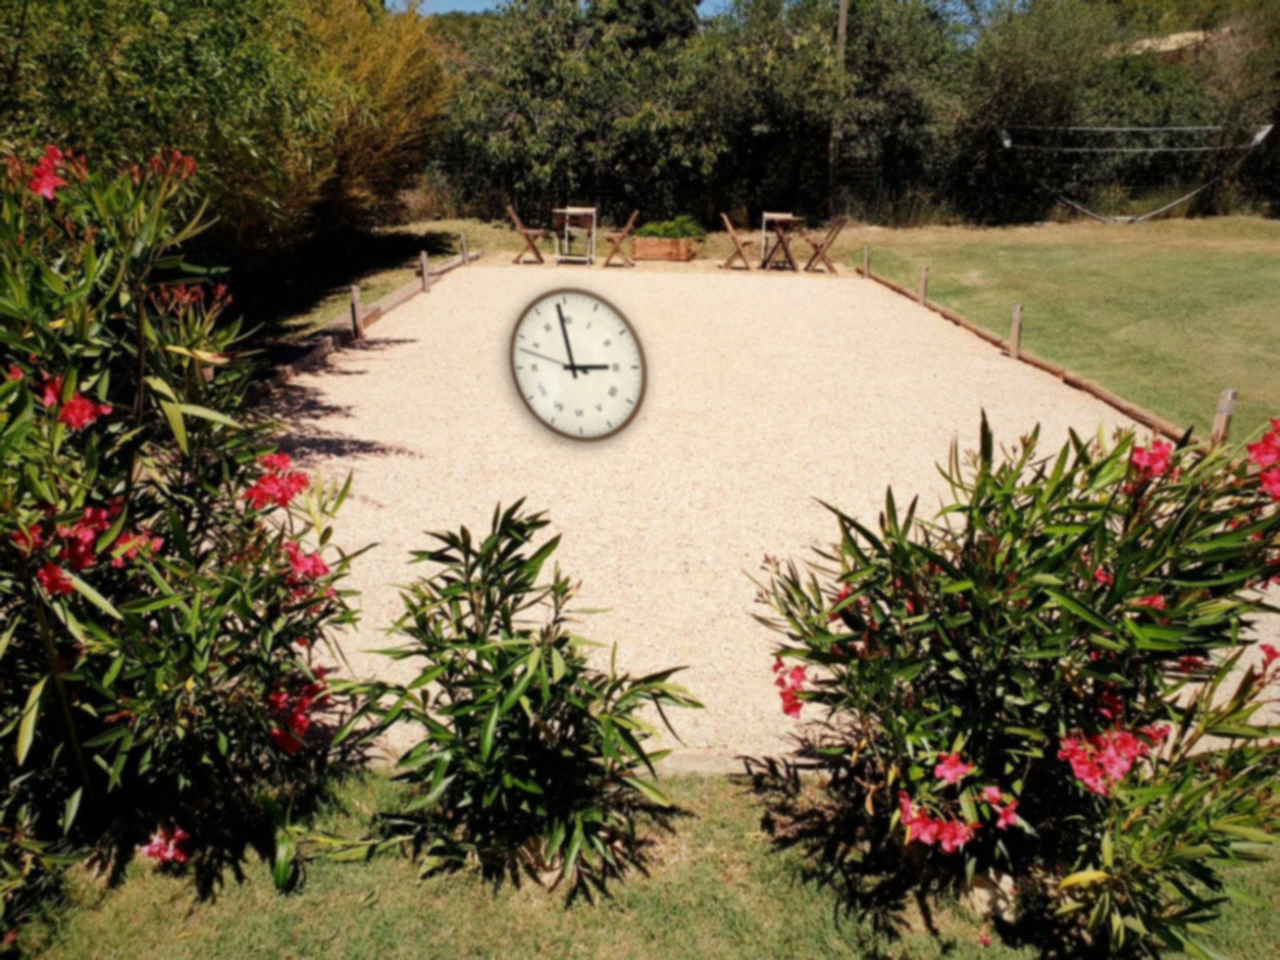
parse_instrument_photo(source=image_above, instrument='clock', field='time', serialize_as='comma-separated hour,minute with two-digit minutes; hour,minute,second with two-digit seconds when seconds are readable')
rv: 2,58,48
